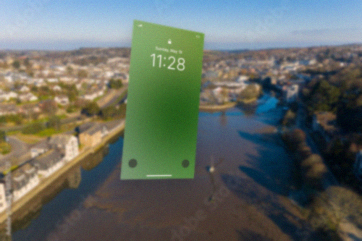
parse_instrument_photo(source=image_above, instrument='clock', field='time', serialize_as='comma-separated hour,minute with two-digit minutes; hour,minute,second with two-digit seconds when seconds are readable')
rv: 11,28
